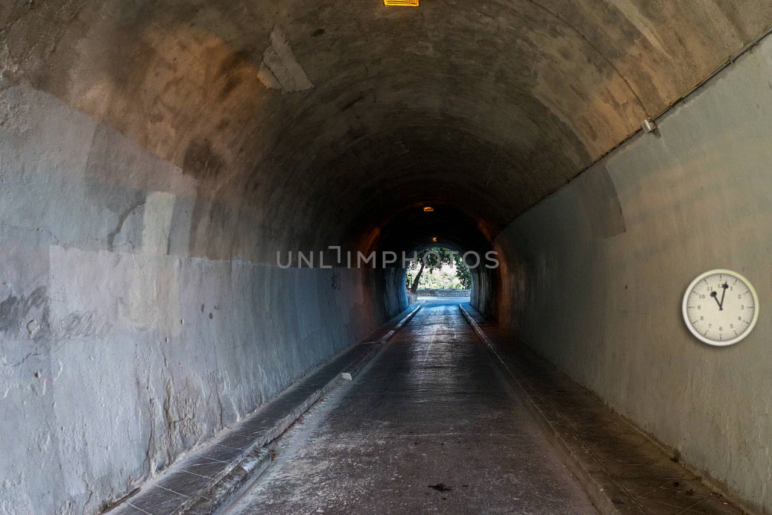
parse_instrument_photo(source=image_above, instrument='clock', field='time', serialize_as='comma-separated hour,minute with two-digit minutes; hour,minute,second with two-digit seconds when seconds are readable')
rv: 11,02
